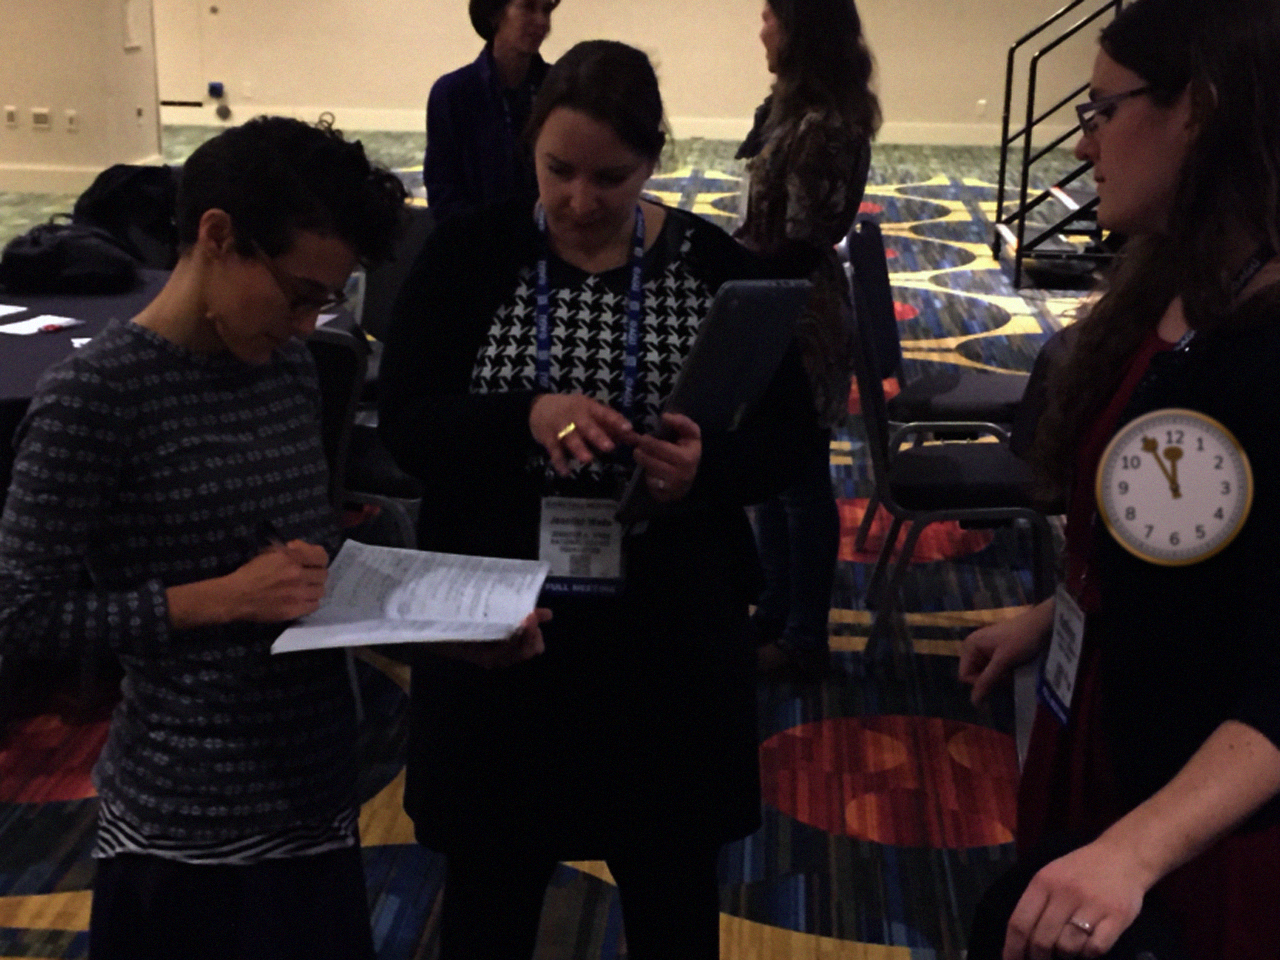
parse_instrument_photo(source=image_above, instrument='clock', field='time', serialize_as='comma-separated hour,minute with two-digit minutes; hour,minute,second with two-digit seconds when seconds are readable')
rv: 11,55
